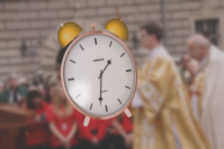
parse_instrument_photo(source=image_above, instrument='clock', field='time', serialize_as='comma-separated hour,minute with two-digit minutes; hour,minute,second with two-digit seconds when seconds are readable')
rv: 1,32
